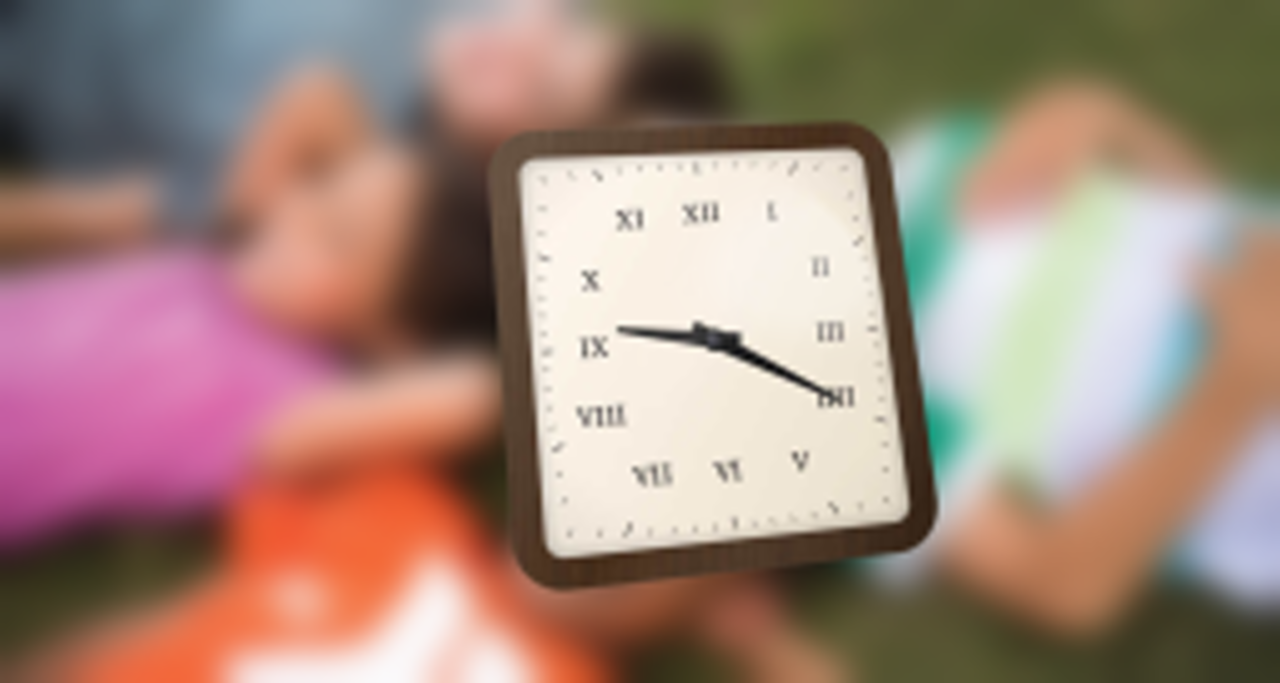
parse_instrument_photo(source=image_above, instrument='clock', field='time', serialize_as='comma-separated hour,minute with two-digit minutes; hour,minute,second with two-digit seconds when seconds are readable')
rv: 9,20
